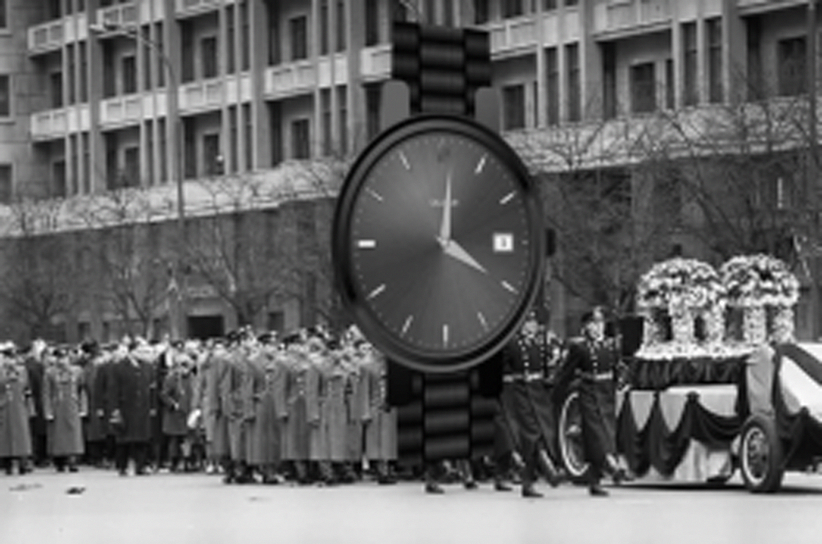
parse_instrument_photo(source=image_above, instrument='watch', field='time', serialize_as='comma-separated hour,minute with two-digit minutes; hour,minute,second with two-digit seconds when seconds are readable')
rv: 4,01
